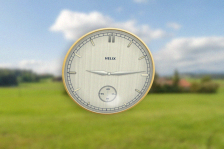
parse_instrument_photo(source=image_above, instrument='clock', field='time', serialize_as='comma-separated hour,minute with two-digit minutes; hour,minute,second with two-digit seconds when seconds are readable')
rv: 9,14
